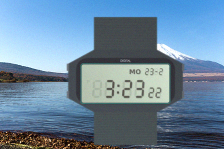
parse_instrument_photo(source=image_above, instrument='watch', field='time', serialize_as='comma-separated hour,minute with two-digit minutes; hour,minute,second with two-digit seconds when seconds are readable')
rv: 3,23,22
